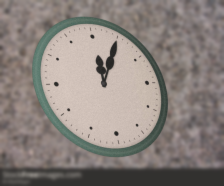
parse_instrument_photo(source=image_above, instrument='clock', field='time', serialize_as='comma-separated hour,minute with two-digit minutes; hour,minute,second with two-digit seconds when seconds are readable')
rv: 12,05
